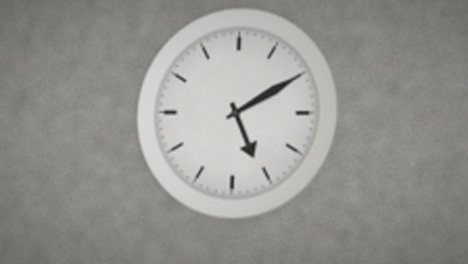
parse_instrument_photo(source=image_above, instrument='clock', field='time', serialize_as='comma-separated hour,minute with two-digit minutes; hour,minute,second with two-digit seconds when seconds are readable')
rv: 5,10
